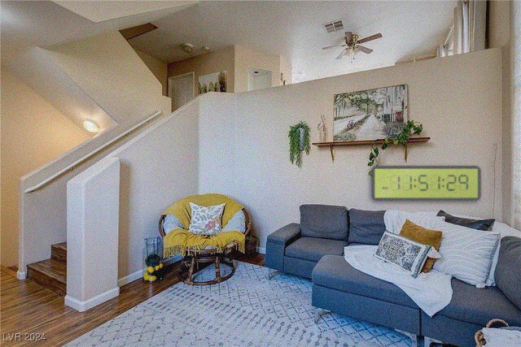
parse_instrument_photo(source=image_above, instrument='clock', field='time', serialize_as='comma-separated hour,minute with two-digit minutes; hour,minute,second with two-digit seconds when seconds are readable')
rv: 11,51,29
